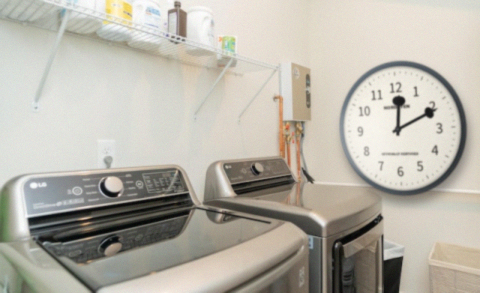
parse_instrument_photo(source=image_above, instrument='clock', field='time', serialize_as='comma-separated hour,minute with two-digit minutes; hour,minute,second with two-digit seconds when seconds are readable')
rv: 12,11
